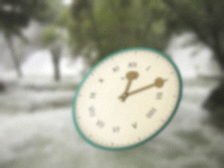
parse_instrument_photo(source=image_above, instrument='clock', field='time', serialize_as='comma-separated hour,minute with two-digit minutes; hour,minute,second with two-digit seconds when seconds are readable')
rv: 12,11
